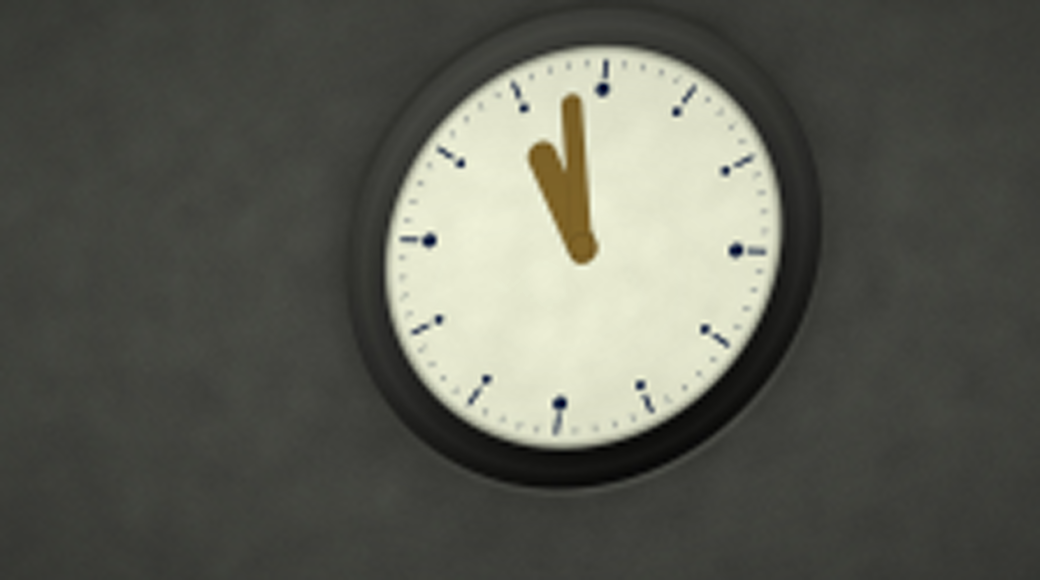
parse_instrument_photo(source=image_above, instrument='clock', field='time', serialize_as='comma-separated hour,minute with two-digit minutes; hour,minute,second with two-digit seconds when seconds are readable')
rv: 10,58
